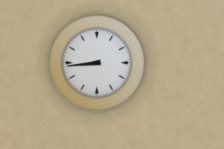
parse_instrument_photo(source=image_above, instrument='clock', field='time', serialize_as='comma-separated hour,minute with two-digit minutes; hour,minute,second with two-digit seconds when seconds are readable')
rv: 8,44
